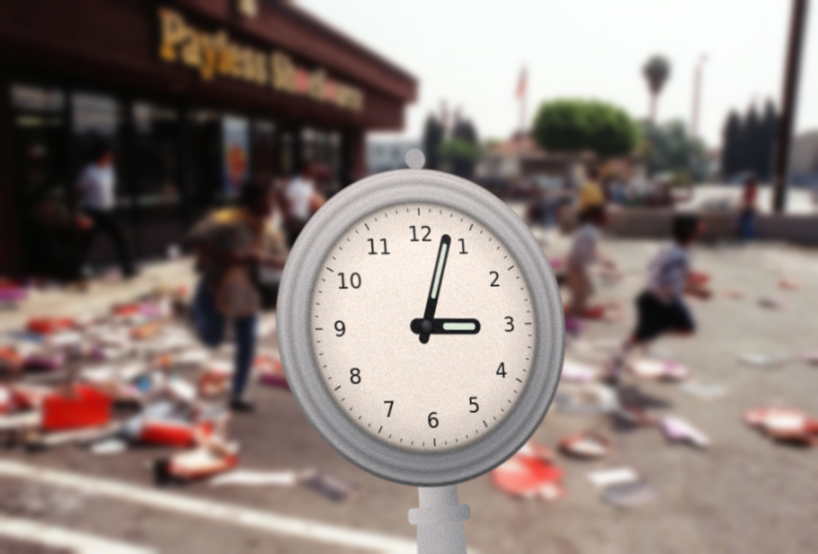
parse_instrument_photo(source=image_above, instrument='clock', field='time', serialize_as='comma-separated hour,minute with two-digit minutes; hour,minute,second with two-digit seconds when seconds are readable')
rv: 3,03
